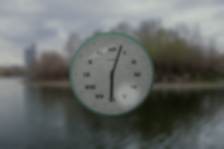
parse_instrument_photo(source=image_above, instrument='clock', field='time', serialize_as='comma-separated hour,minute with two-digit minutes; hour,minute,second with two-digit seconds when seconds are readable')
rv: 6,03
